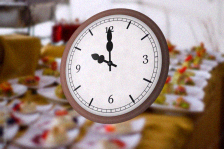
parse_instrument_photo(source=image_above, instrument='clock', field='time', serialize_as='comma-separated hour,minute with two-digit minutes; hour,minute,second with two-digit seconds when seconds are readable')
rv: 10,00
